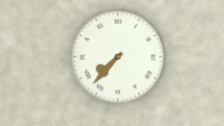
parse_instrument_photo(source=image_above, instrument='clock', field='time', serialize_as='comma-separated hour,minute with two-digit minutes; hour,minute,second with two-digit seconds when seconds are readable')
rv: 7,37
